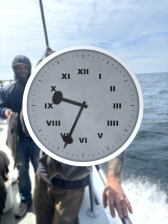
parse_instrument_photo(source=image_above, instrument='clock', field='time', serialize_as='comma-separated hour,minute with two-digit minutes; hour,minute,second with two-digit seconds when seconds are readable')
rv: 9,34
